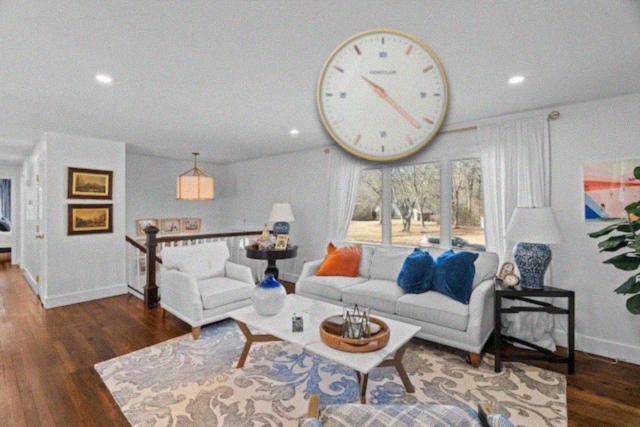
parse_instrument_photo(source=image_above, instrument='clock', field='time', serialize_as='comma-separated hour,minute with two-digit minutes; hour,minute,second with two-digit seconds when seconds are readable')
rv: 10,22
